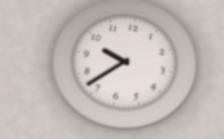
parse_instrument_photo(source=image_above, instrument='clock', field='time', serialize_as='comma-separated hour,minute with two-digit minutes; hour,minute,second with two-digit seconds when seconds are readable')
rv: 9,37
